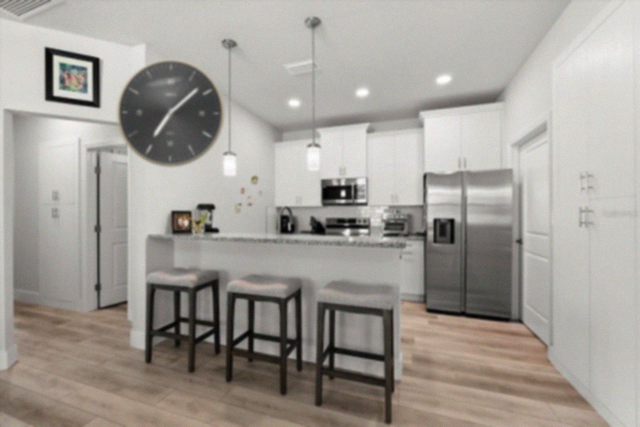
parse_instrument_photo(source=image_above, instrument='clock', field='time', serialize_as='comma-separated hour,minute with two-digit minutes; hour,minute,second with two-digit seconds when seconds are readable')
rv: 7,08
